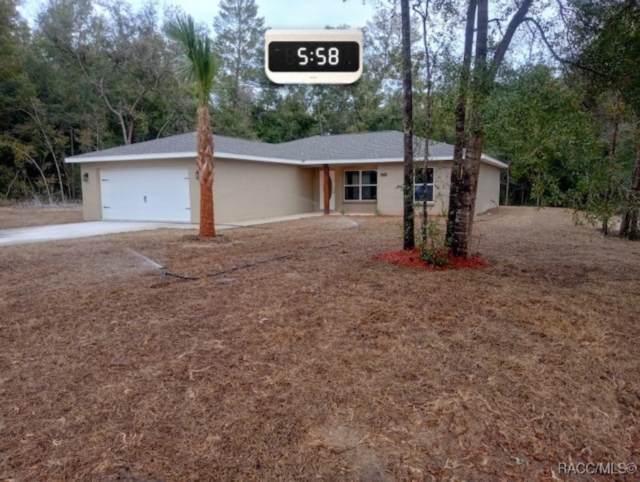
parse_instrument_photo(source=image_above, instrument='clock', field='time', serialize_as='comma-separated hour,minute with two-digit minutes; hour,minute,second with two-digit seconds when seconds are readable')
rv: 5,58
